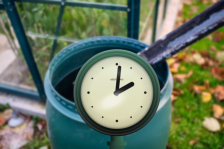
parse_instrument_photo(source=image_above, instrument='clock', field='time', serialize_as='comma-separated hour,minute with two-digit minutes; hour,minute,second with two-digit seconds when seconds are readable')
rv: 2,01
